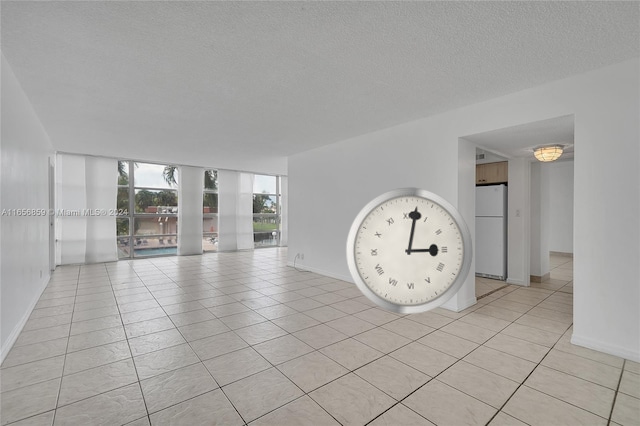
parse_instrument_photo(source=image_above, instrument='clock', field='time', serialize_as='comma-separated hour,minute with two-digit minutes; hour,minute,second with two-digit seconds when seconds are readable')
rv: 3,02
